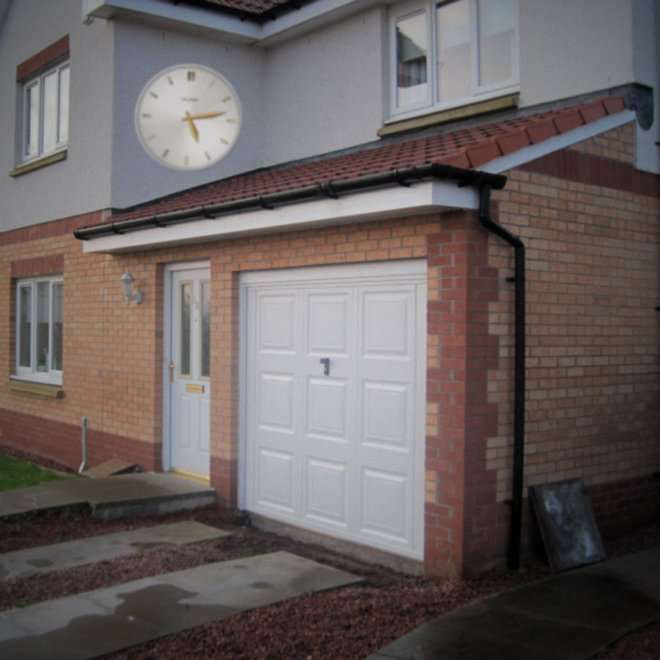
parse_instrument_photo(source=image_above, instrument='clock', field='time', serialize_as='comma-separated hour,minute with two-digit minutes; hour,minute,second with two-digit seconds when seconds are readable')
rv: 5,13
